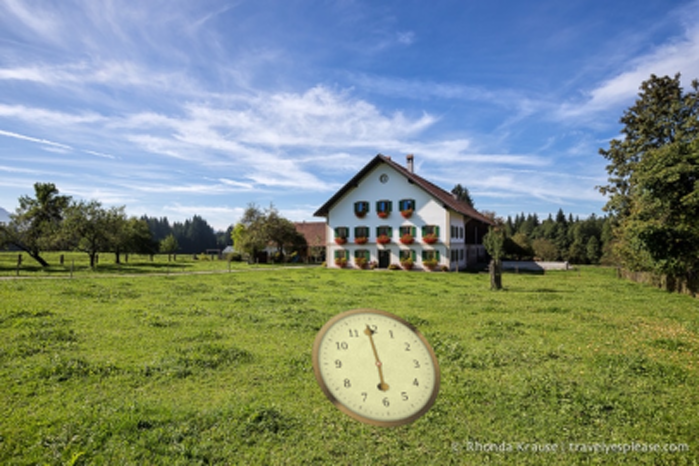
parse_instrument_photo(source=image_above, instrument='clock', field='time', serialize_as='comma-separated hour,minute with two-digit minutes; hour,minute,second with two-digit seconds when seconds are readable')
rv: 5,59
